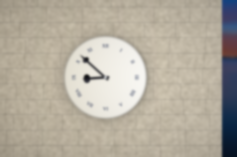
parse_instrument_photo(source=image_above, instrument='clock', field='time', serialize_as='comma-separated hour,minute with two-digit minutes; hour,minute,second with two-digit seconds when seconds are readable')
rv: 8,52
